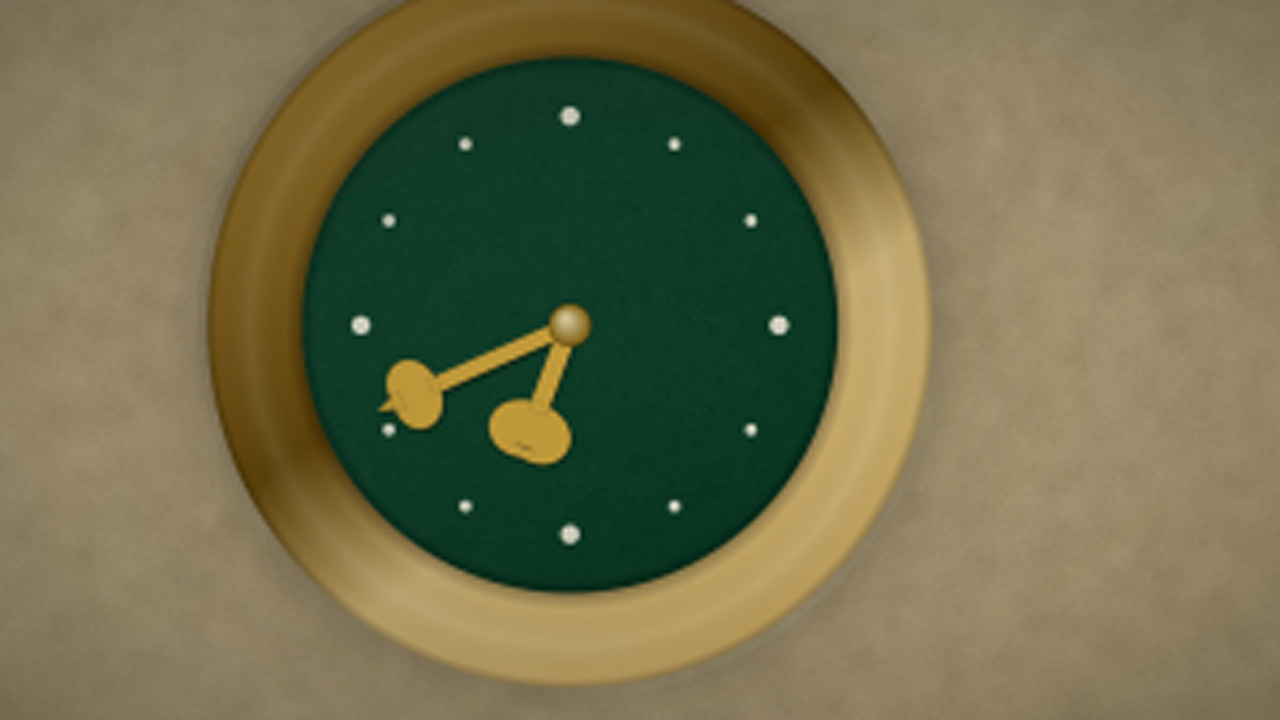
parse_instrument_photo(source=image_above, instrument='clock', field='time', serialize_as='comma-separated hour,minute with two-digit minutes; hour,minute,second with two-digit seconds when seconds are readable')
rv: 6,41
